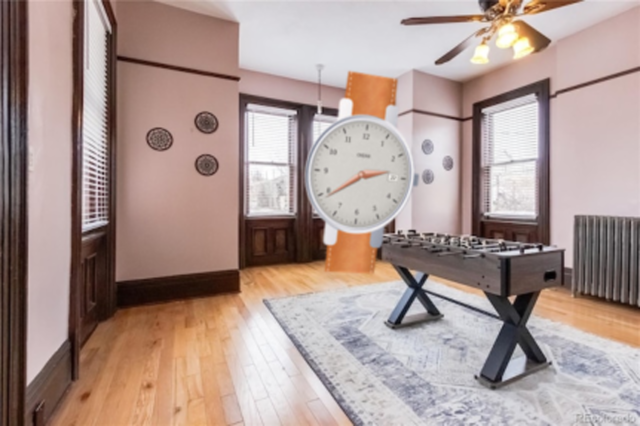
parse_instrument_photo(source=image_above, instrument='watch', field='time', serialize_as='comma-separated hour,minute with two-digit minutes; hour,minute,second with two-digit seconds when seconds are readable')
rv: 2,39
